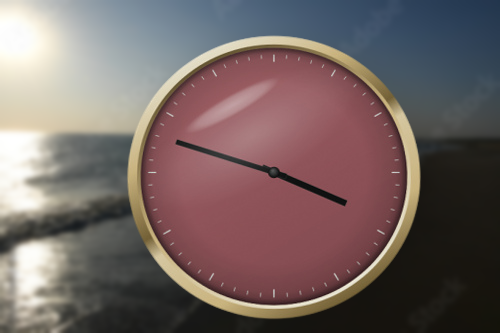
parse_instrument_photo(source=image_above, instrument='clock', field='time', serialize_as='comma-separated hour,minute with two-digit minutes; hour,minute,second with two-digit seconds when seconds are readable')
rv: 3,48
